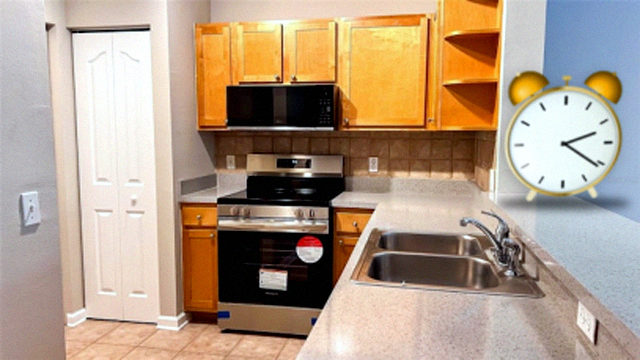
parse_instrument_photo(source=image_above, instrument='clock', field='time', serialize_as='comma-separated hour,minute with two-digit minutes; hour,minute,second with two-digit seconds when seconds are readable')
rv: 2,21
